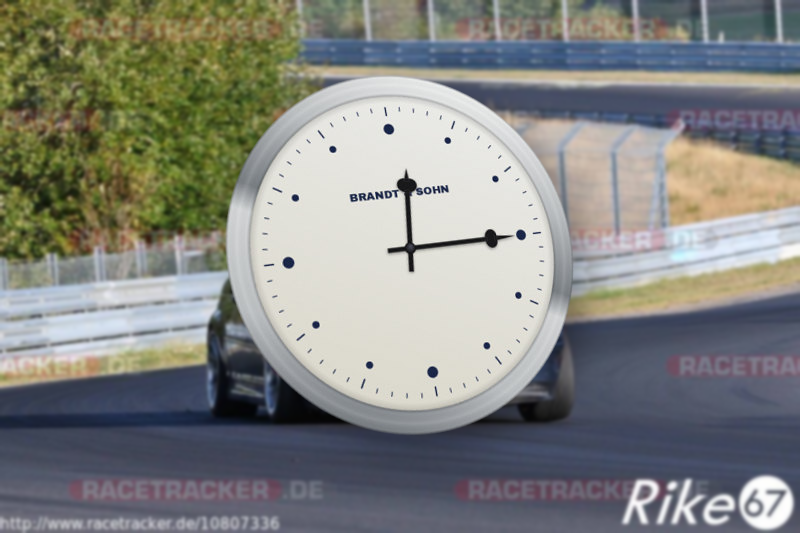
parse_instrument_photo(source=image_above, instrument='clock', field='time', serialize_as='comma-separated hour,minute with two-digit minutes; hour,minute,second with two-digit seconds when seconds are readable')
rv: 12,15
